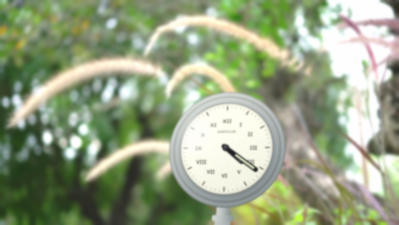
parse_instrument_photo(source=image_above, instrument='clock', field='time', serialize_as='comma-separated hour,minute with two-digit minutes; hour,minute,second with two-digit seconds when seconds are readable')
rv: 4,21
